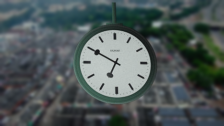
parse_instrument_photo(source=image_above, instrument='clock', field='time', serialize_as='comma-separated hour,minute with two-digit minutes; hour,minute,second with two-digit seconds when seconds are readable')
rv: 6,50
